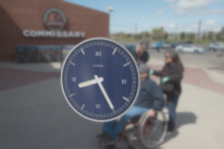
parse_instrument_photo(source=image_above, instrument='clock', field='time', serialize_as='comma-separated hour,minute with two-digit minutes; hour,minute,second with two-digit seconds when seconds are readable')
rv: 8,25
